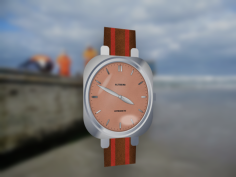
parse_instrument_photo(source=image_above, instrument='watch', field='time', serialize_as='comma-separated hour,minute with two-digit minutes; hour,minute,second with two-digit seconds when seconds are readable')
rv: 3,49
